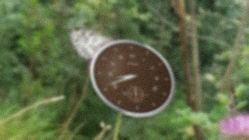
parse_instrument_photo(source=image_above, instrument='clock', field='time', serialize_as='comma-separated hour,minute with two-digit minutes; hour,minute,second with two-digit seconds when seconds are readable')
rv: 8,41
